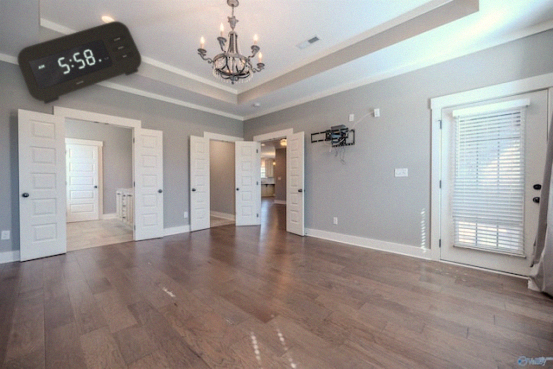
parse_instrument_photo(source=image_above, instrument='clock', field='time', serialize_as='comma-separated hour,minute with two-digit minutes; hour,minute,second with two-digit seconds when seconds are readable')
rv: 5,58
